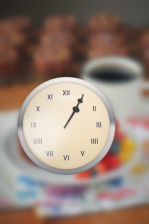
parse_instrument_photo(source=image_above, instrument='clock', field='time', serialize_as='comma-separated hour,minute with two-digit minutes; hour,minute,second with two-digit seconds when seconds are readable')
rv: 1,05
